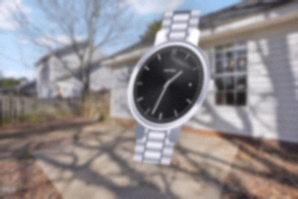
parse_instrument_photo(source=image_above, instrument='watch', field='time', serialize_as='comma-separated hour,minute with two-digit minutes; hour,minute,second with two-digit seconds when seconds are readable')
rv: 1,33
